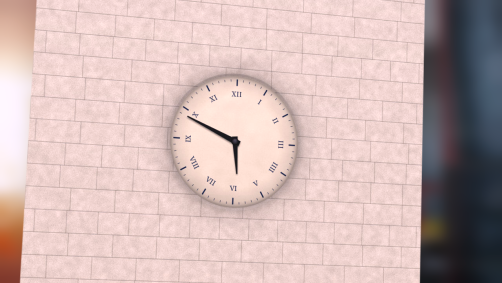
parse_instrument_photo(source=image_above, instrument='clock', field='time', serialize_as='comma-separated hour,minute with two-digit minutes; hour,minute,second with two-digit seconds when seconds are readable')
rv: 5,49
